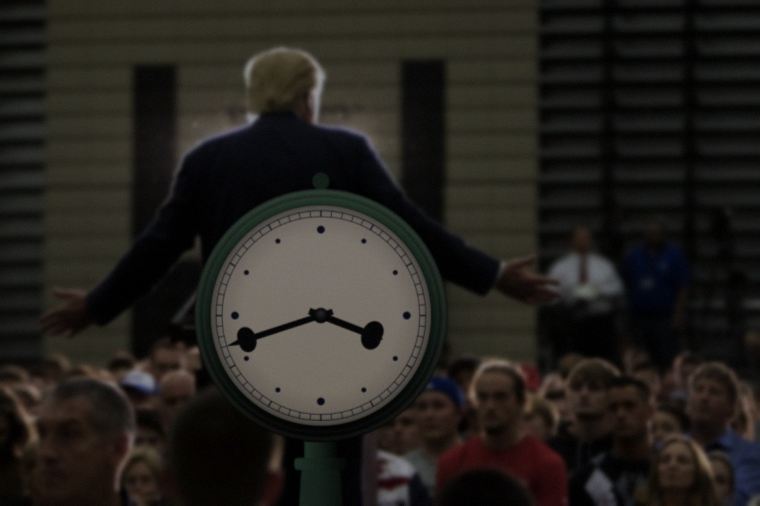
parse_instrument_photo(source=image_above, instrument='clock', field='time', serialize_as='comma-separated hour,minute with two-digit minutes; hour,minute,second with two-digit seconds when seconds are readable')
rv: 3,42
